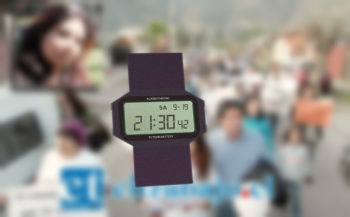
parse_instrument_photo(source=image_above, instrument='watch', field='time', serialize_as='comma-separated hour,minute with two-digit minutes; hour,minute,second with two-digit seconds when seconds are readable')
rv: 21,30,42
